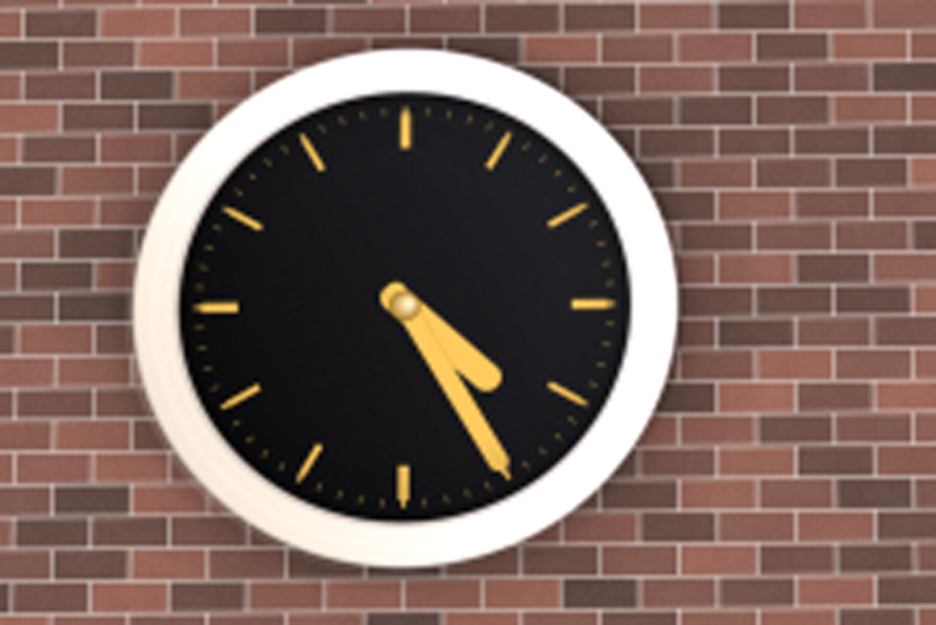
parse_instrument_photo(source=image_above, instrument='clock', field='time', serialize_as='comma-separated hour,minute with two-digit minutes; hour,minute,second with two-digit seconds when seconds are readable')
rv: 4,25
